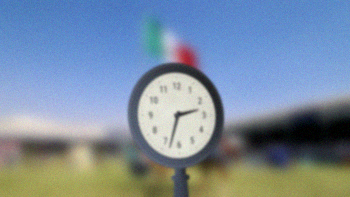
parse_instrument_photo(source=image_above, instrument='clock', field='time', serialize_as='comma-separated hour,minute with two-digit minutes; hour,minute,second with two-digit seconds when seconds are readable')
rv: 2,33
